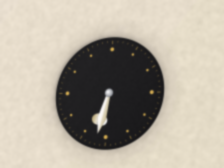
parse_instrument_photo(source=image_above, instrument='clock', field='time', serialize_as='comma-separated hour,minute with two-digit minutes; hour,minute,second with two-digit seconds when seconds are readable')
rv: 6,32
